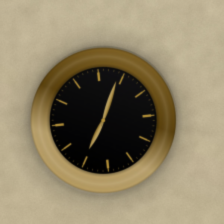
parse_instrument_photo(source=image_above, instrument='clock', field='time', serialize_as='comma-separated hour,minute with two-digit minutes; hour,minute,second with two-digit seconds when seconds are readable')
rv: 7,04
